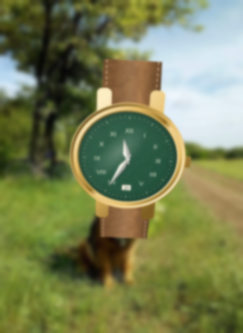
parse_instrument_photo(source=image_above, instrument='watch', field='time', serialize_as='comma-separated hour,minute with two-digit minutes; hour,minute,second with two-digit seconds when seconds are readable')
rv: 11,35
